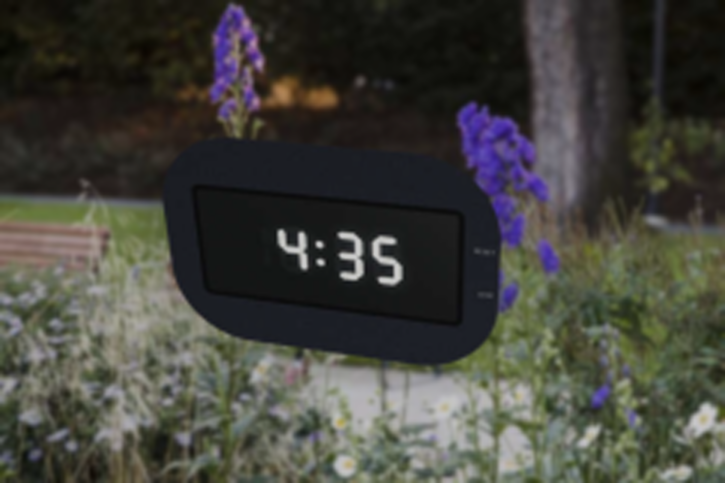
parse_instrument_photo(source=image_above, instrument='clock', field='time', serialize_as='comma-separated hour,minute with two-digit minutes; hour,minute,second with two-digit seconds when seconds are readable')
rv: 4,35
